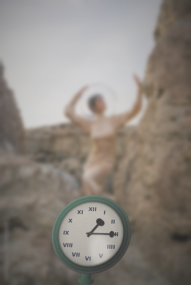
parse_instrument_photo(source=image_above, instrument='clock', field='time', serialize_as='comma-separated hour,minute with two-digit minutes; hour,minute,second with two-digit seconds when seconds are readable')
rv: 1,15
